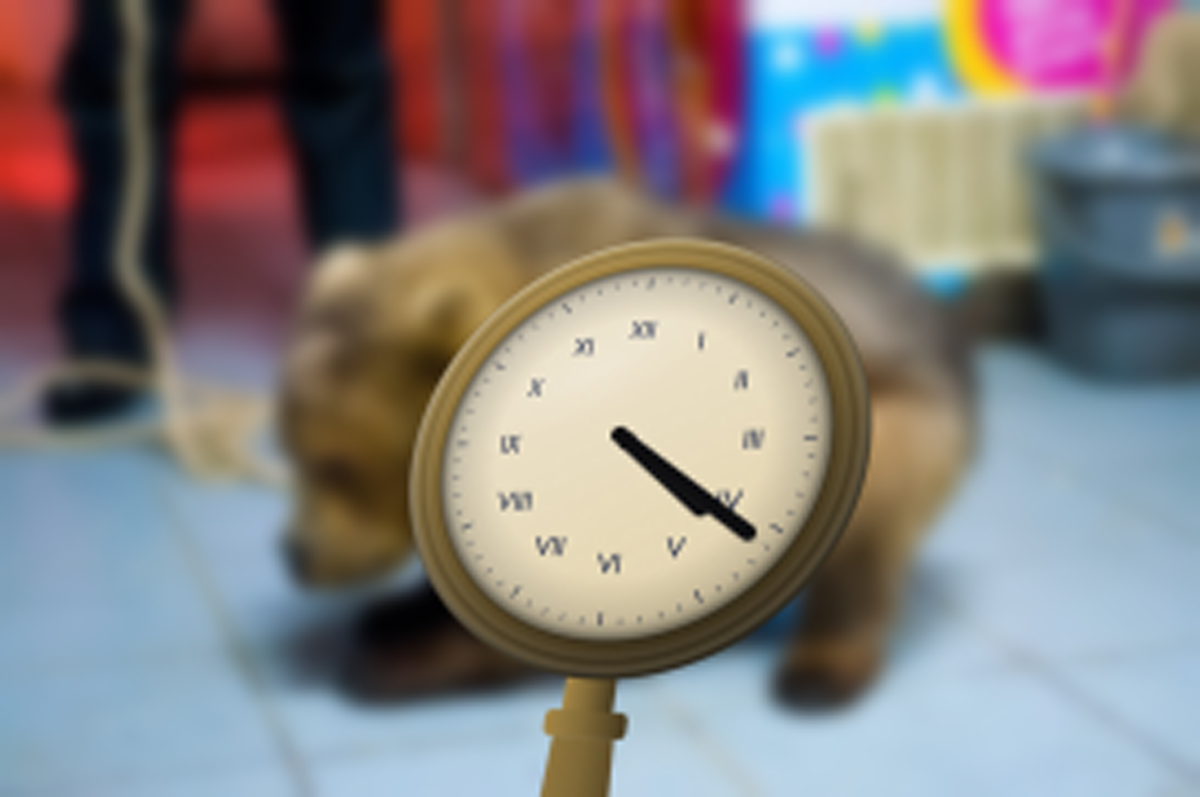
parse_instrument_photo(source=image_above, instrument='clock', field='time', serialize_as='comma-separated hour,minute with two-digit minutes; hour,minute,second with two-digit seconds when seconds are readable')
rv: 4,21
